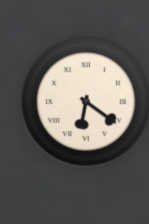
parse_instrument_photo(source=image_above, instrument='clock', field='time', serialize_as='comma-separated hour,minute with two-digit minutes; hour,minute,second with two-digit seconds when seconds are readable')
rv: 6,21
